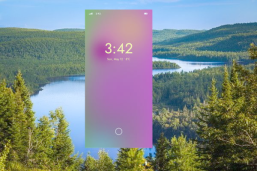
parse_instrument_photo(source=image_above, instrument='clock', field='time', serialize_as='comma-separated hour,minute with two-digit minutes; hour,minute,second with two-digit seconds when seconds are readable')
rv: 3,42
